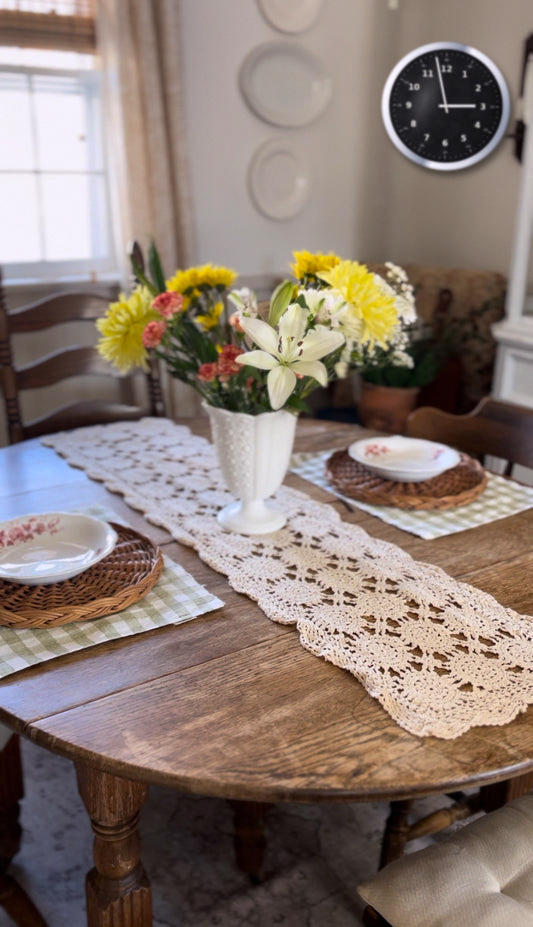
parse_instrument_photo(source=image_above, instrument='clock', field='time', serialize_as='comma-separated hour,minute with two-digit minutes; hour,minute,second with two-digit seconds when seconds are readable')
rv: 2,58
